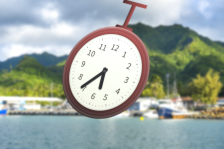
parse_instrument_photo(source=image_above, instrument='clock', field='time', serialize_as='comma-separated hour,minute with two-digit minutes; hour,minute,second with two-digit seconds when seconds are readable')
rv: 5,36
